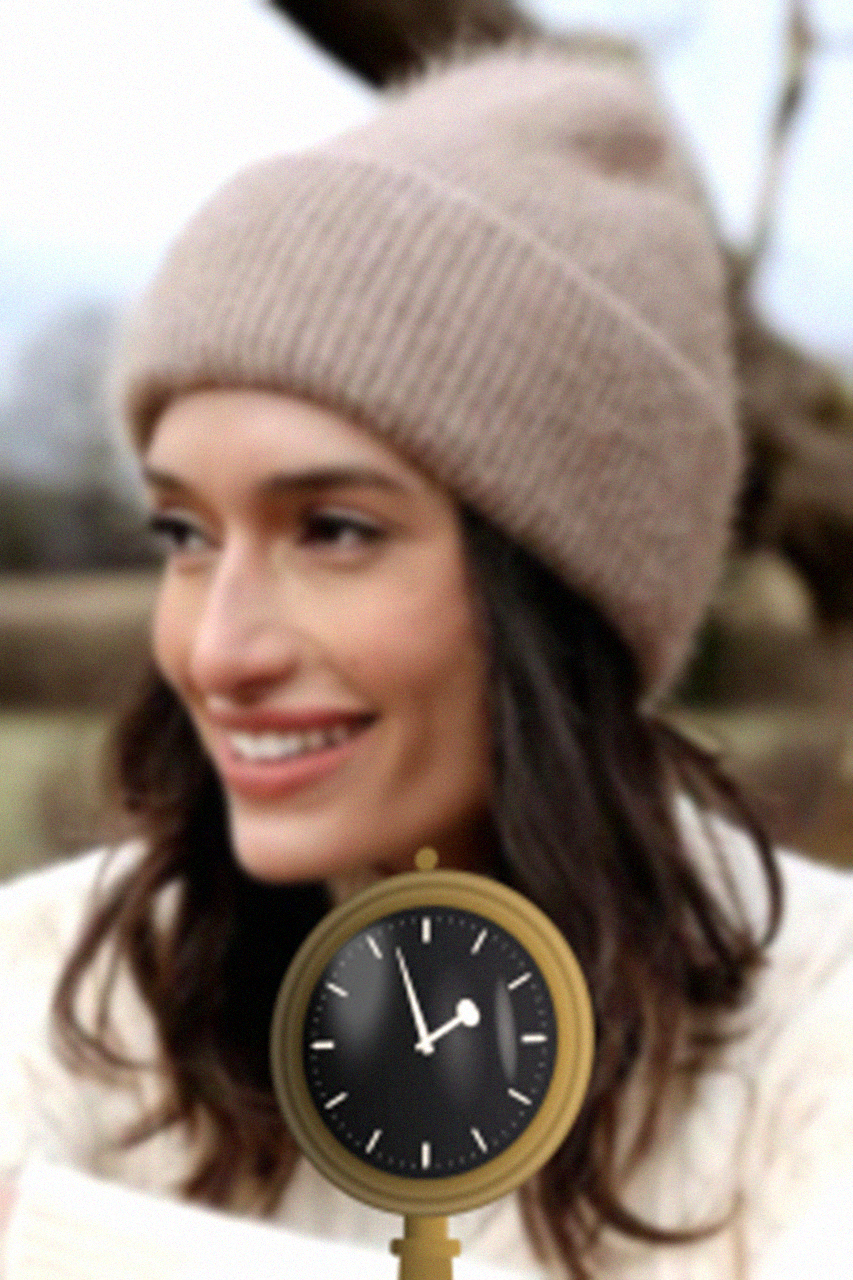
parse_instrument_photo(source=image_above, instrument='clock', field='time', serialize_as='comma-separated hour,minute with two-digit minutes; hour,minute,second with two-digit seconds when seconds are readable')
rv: 1,57
